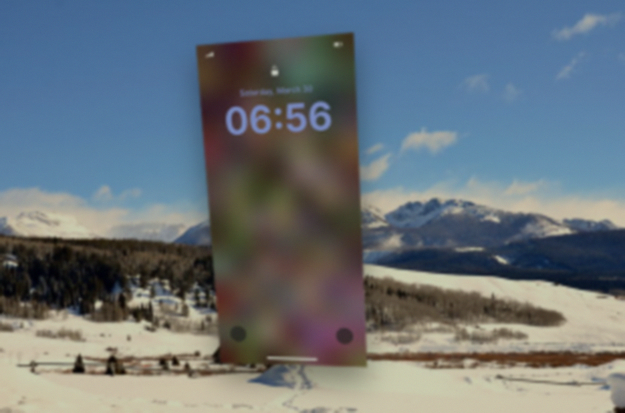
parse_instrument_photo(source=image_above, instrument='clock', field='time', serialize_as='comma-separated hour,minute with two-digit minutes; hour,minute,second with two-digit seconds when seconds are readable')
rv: 6,56
